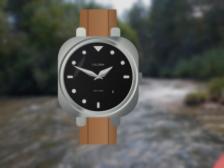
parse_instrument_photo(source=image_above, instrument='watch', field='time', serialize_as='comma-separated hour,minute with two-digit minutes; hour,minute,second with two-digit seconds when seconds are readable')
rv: 1,49
